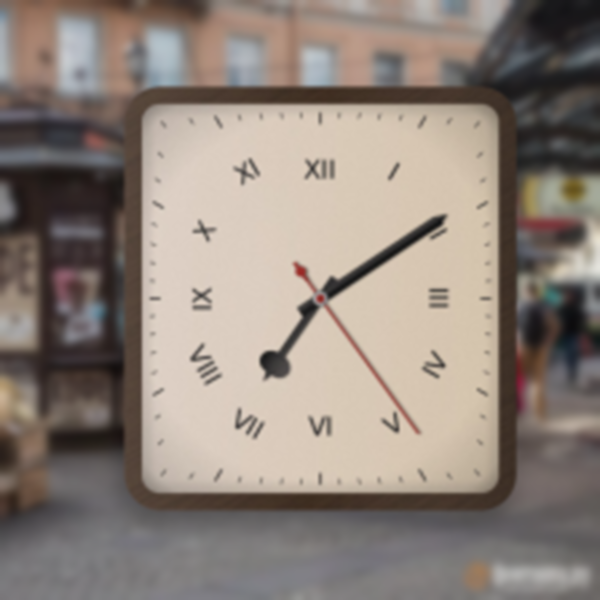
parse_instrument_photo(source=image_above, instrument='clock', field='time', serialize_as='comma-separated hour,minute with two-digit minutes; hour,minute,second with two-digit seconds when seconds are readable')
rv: 7,09,24
